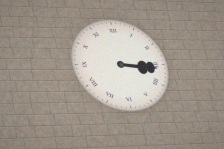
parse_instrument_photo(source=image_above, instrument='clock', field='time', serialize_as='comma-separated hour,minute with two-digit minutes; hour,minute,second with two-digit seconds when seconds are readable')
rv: 3,16
